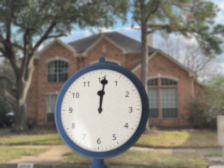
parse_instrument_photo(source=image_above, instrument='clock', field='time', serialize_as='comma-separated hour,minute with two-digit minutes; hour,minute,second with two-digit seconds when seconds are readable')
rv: 12,01
